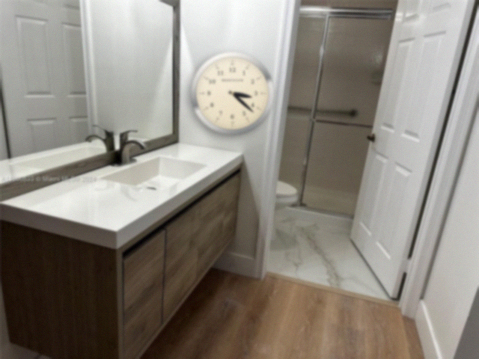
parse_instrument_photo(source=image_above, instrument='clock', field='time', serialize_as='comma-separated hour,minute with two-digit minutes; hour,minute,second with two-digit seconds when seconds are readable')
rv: 3,22
